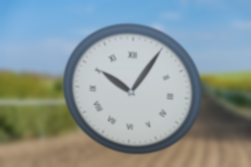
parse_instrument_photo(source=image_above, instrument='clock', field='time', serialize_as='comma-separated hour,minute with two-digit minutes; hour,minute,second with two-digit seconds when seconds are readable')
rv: 10,05
